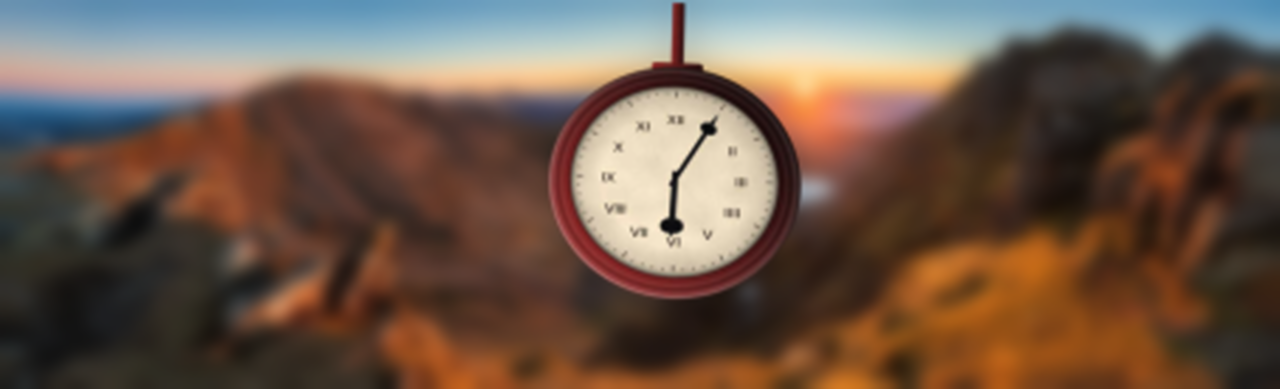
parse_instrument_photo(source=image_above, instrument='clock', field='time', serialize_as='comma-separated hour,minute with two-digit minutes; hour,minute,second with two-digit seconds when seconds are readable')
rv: 6,05
